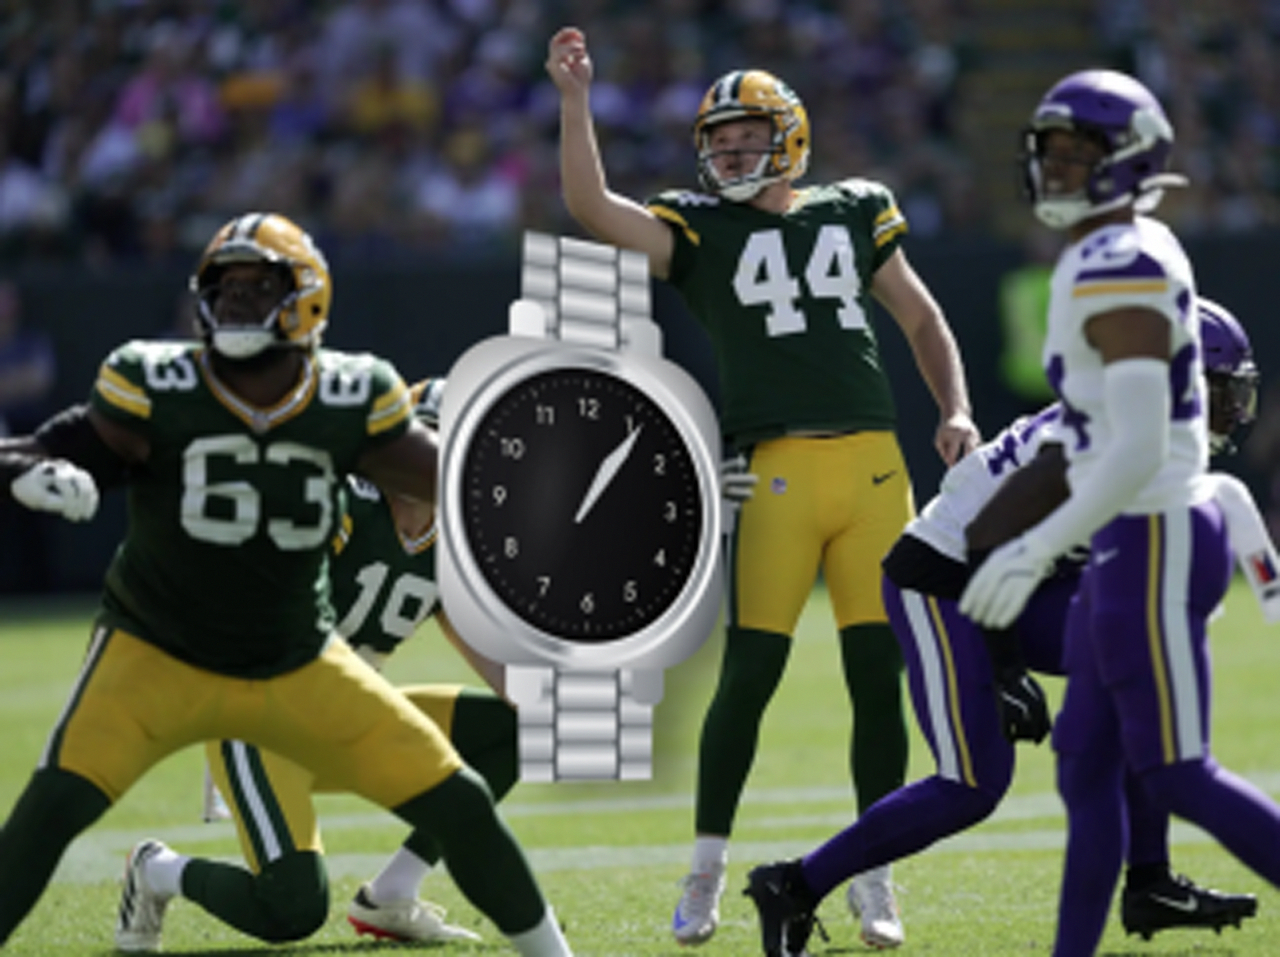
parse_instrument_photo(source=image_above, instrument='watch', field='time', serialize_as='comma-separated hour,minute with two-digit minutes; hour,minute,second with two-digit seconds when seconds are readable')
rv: 1,06
